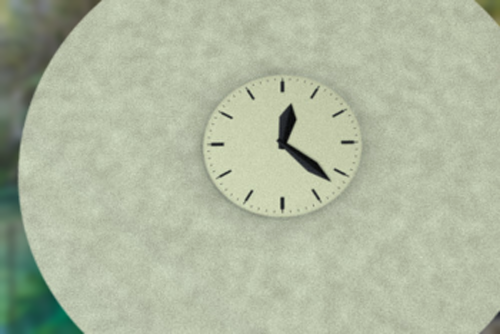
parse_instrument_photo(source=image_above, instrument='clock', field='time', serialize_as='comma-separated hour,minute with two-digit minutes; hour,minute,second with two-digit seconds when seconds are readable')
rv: 12,22
